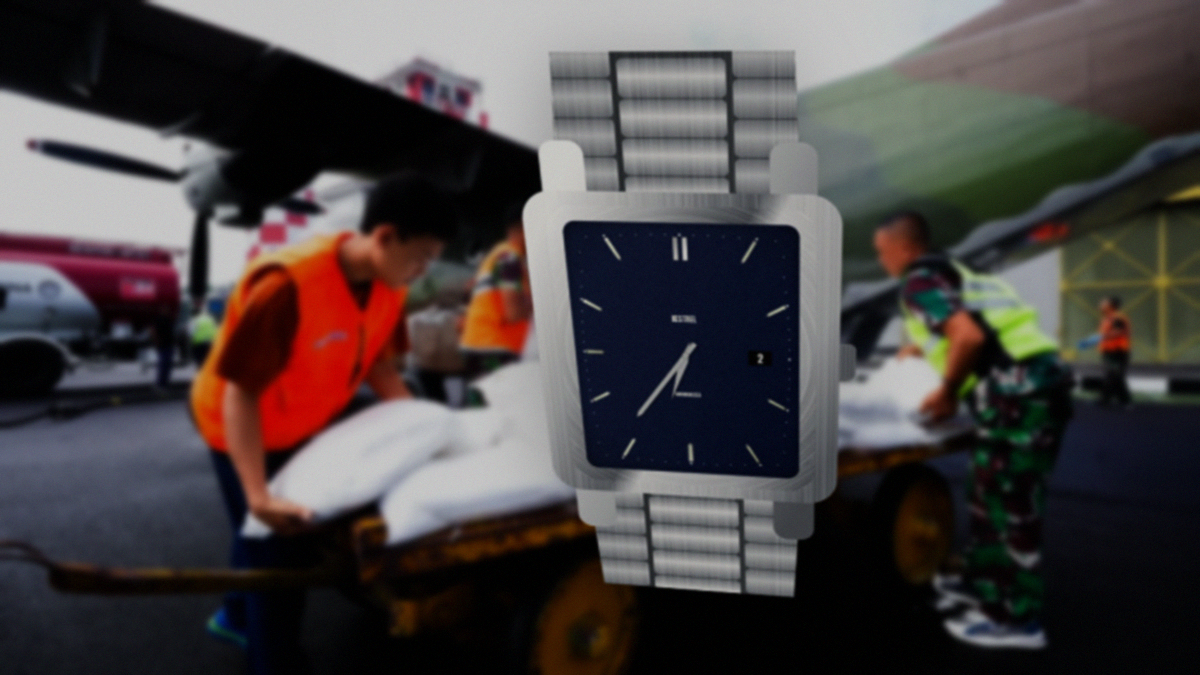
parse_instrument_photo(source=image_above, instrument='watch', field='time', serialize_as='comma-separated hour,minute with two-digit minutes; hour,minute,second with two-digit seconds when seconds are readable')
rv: 6,36
